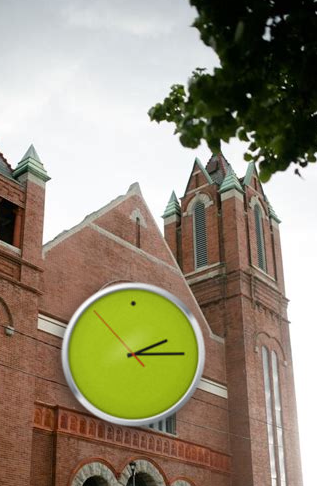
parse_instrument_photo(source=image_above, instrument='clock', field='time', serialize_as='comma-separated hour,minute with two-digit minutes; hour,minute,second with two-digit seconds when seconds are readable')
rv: 2,14,53
